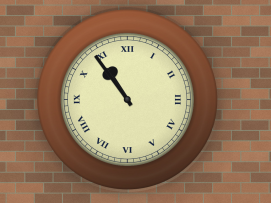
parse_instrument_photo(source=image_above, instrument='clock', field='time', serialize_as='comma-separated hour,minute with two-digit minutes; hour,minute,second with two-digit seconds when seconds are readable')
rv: 10,54
